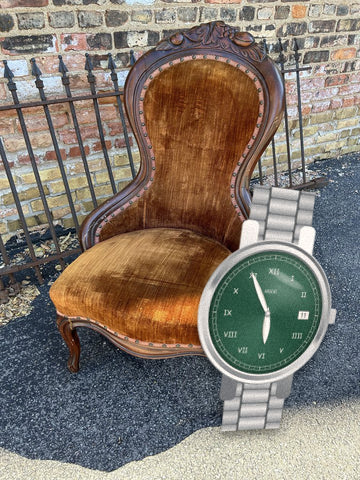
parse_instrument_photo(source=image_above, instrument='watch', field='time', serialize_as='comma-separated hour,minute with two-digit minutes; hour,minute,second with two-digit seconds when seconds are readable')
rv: 5,55
